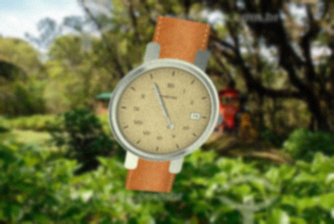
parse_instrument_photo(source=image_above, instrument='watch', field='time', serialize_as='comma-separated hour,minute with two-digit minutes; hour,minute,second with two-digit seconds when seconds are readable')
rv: 4,55
